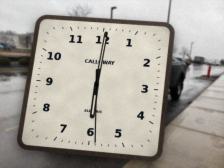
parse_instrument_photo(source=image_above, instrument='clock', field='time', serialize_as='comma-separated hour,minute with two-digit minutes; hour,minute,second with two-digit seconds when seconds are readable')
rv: 6,00,29
